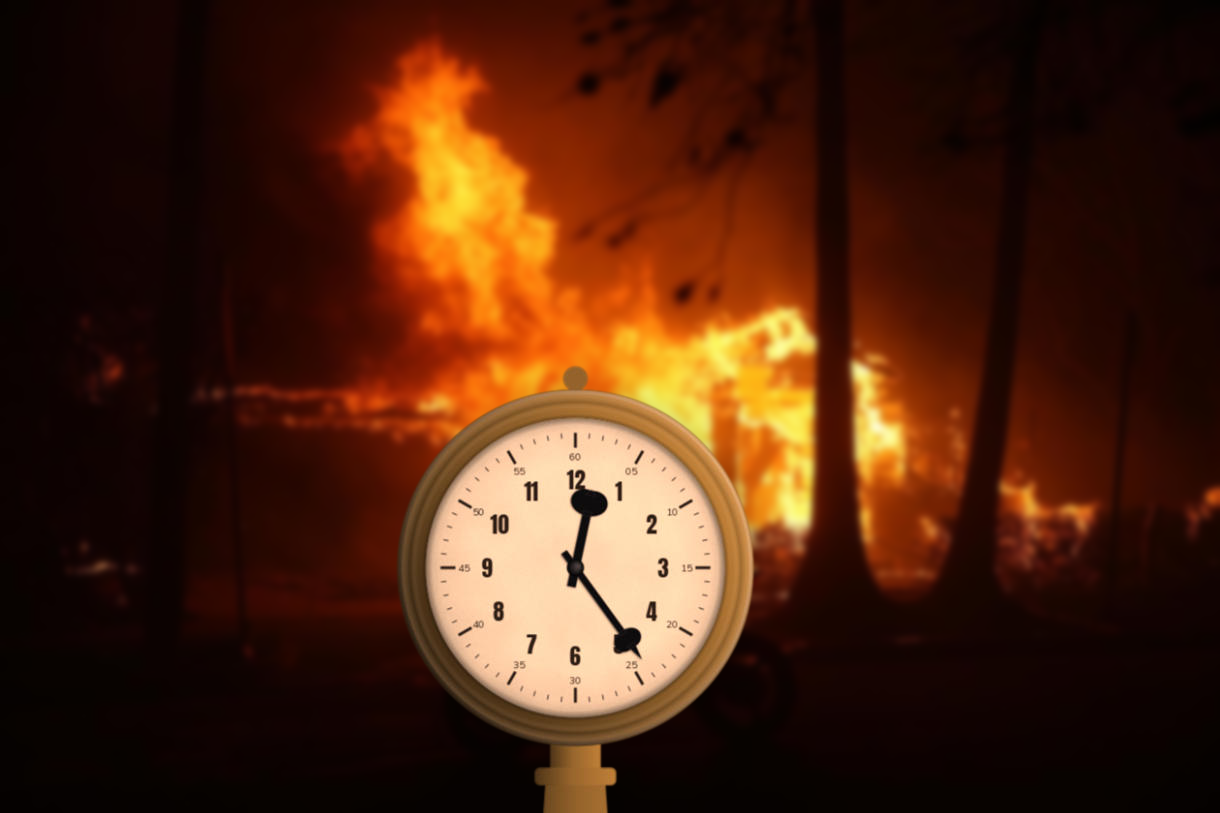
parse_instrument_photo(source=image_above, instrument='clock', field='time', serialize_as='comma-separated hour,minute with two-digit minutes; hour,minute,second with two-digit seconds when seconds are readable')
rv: 12,24
